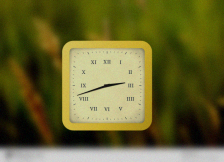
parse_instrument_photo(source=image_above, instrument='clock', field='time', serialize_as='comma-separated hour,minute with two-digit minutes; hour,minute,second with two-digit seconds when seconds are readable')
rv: 2,42
